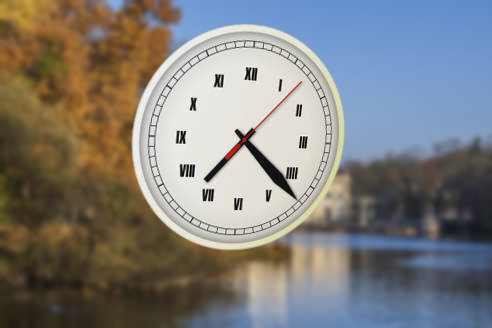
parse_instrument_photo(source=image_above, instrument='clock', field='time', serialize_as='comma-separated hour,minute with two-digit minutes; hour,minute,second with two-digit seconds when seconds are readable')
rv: 7,22,07
